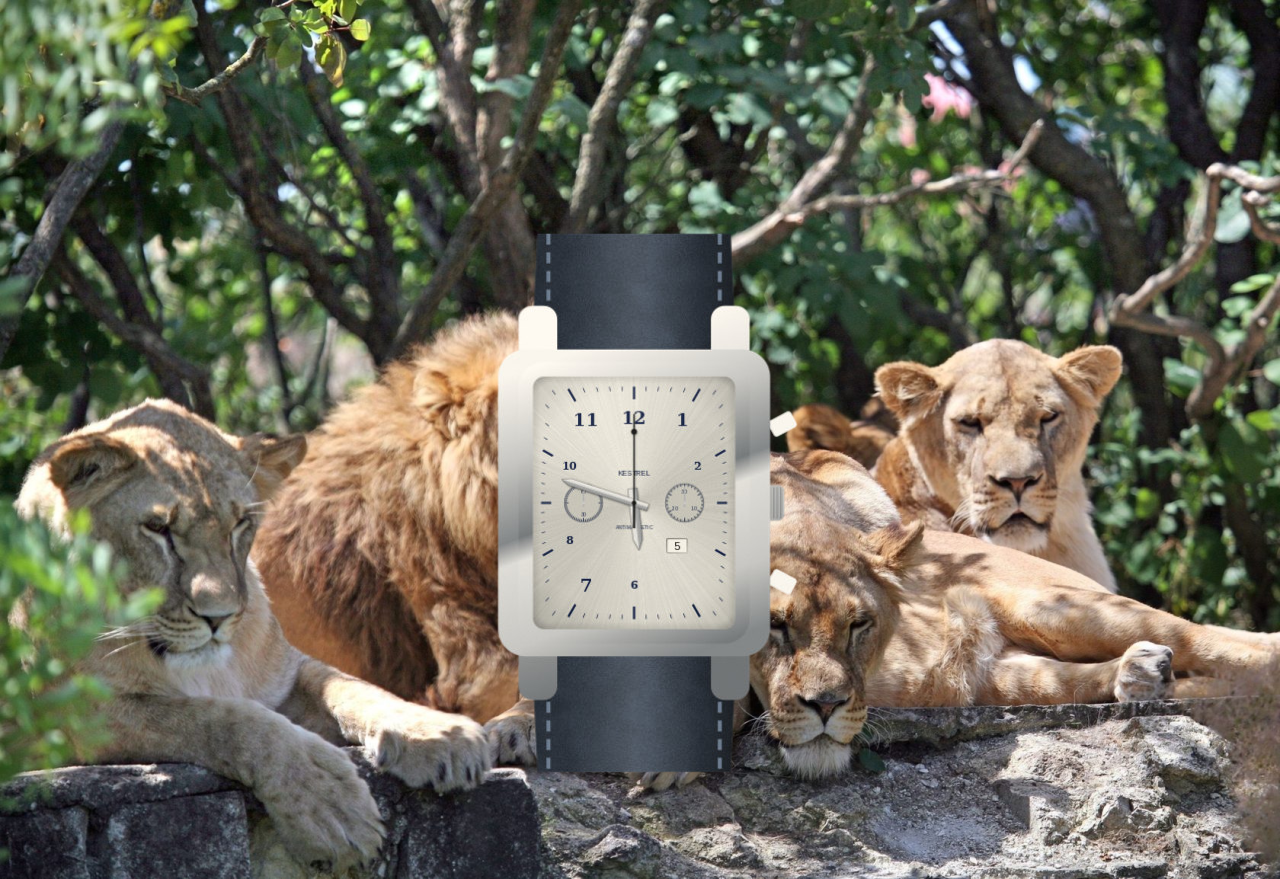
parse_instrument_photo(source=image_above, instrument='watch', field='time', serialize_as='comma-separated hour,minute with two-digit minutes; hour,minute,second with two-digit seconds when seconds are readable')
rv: 5,48
